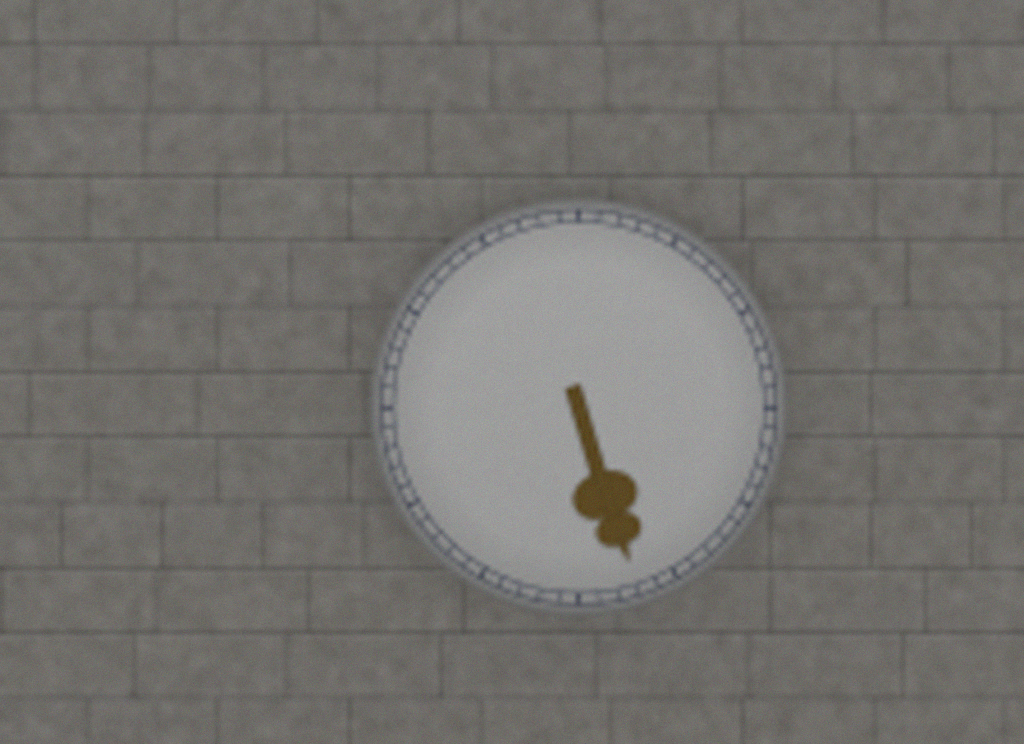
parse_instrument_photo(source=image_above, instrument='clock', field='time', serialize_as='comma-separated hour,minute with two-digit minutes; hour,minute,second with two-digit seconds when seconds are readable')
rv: 5,27
